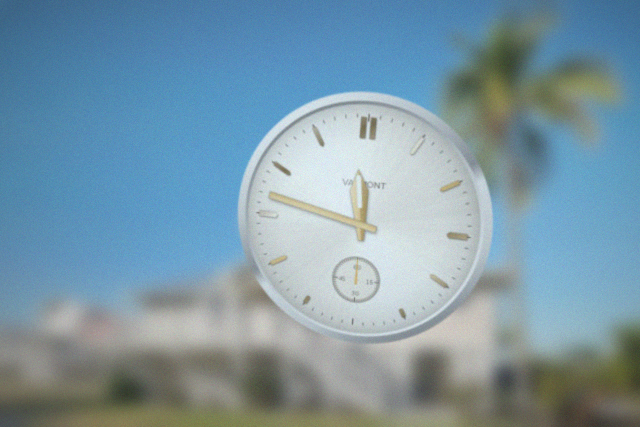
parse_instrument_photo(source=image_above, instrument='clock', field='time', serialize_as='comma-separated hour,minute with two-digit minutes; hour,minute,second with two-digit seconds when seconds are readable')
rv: 11,47
